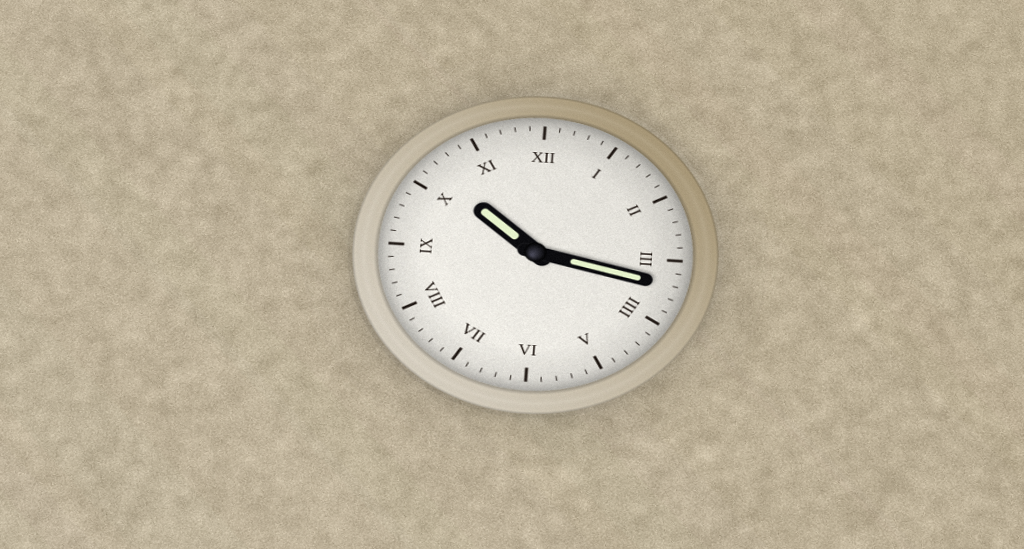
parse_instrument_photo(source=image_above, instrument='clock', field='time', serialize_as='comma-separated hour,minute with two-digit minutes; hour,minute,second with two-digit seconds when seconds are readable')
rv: 10,17
